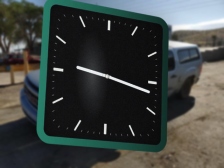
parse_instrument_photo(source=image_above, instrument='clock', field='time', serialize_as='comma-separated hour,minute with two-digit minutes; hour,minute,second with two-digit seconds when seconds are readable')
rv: 9,17
